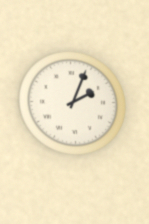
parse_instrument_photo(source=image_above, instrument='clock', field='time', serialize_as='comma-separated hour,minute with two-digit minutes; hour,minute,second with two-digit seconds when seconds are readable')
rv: 2,04
